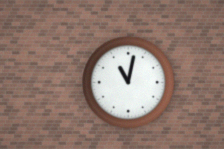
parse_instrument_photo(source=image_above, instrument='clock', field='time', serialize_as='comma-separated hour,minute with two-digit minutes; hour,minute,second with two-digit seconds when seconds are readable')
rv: 11,02
